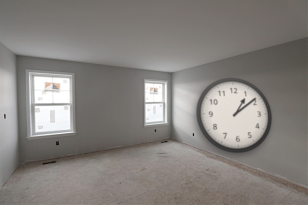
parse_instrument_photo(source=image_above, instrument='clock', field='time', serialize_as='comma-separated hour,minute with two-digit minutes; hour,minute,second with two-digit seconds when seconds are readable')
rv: 1,09
